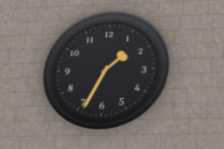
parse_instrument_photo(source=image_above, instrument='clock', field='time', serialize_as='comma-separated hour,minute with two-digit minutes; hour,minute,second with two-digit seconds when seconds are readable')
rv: 1,34
